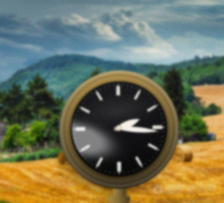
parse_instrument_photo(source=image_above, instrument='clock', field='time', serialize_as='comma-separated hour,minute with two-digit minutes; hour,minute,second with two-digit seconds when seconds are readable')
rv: 2,16
